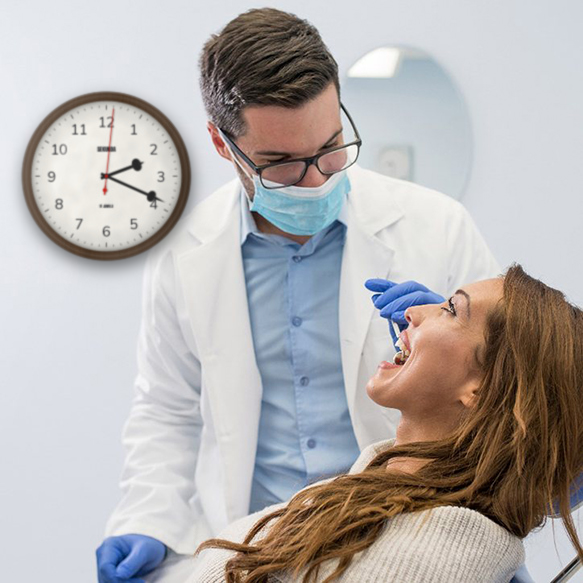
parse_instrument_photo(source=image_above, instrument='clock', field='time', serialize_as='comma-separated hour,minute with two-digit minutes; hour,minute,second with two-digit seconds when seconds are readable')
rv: 2,19,01
